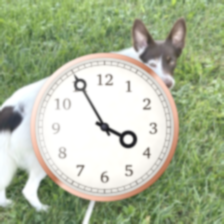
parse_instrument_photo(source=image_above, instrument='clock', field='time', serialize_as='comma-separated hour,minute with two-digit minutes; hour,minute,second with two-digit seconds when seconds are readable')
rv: 3,55
